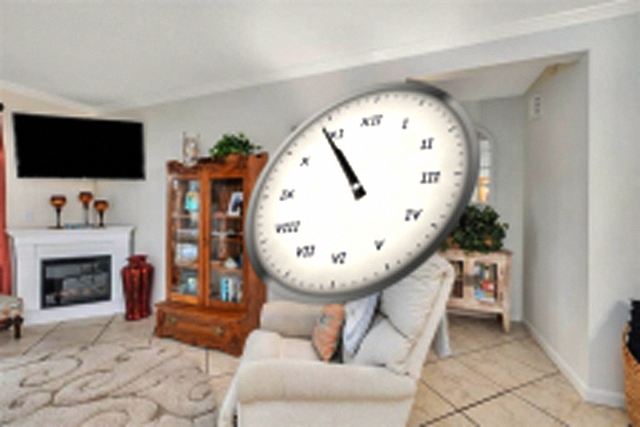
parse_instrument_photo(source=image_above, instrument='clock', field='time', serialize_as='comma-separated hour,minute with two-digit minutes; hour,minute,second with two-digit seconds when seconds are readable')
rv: 10,54
